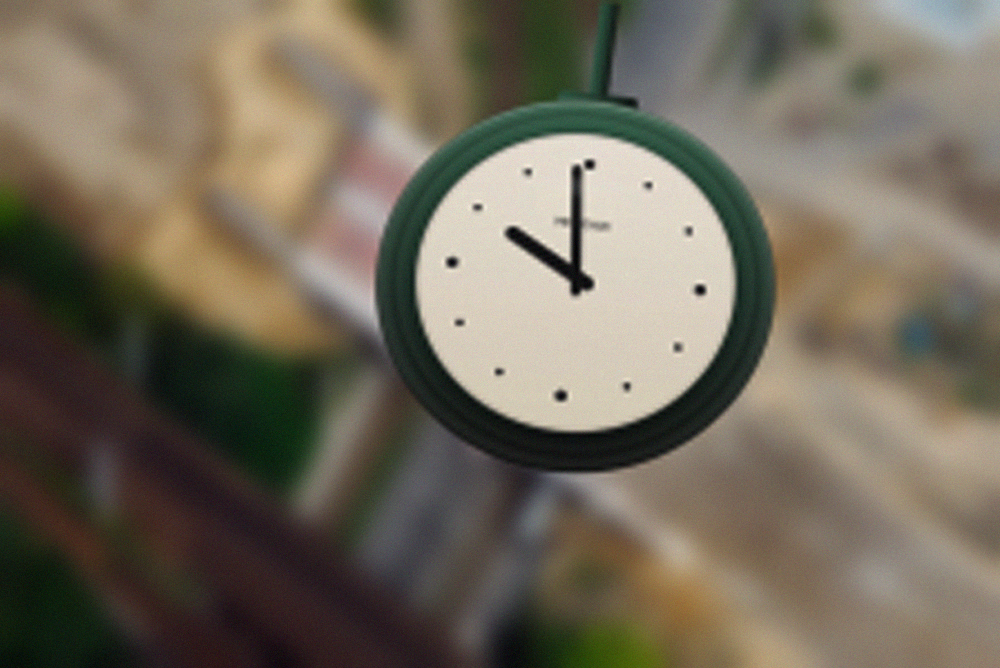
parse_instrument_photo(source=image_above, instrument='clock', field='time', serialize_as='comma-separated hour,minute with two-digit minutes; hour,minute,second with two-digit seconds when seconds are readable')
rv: 9,59
